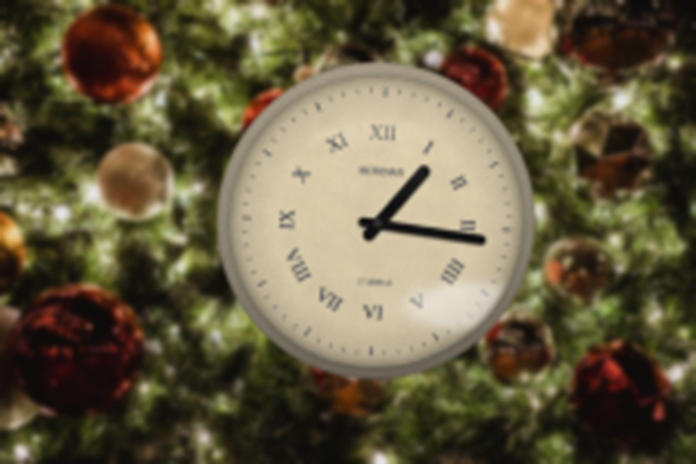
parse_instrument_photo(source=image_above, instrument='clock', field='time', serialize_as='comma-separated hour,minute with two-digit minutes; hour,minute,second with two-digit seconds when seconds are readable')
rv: 1,16
